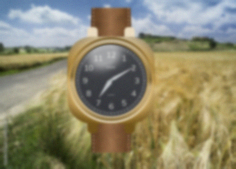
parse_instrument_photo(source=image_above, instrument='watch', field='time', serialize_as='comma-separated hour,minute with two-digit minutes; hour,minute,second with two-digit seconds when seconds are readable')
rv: 7,10
